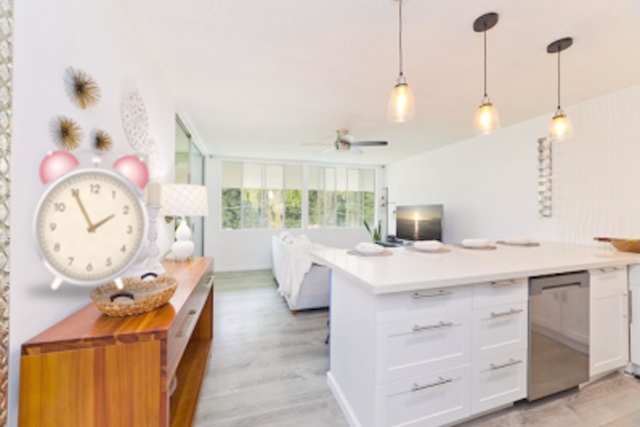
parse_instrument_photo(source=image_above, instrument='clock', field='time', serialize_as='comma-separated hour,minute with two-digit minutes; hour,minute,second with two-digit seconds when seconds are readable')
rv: 1,55
